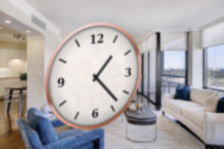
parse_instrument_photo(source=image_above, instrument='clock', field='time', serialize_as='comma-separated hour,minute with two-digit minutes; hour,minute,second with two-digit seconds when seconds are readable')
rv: 1,23
